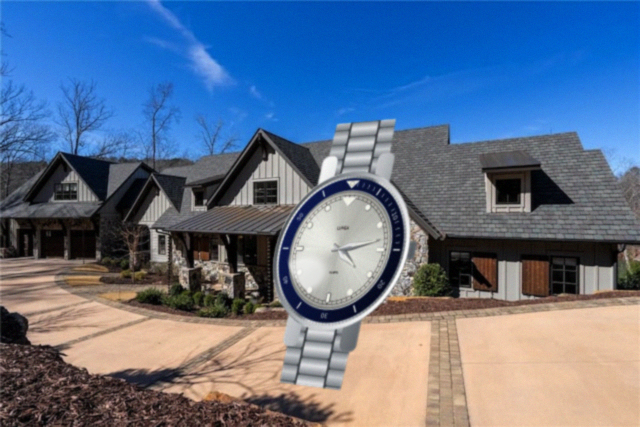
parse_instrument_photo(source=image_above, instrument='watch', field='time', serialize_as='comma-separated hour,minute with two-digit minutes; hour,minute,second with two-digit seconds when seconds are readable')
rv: 4,13
